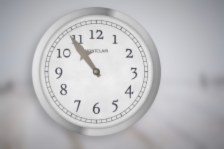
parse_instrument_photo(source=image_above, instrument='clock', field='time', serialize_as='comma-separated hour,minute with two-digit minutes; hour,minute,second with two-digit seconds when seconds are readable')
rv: 10,54
